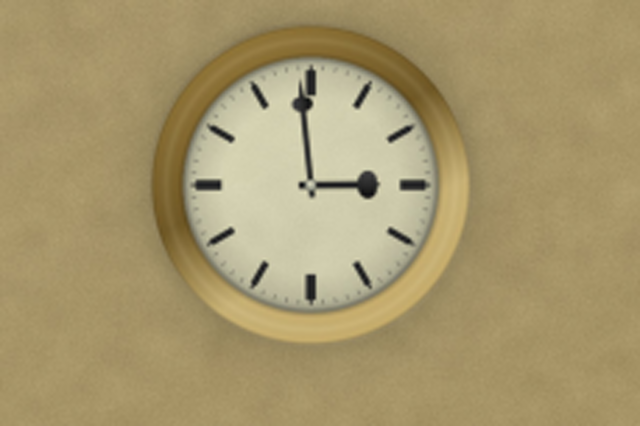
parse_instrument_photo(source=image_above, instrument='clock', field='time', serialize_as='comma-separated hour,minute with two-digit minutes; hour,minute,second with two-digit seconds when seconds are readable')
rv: 2,59
